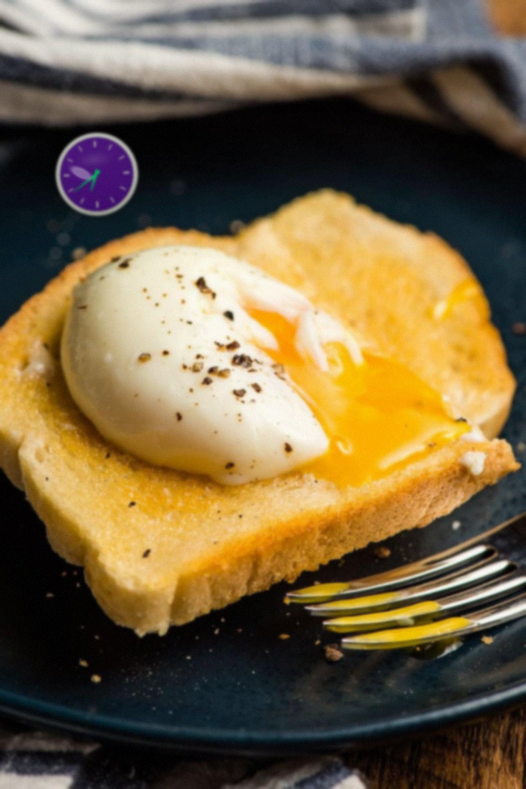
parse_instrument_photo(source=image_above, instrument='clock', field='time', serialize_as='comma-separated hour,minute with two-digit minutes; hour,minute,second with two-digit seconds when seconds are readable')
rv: 6,39
